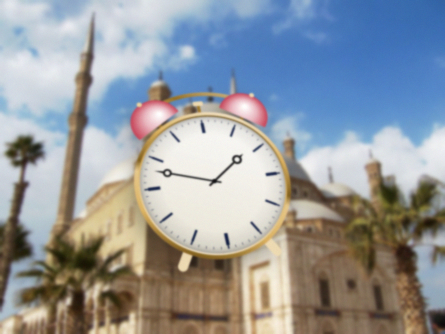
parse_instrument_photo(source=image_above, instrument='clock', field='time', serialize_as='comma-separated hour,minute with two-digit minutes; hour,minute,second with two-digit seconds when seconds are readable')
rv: 1,48
